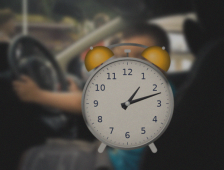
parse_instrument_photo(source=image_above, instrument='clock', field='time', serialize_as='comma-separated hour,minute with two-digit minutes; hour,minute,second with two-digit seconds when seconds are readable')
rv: 1,12
